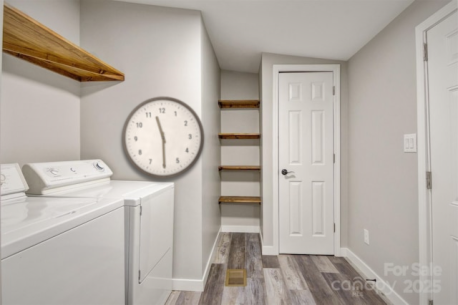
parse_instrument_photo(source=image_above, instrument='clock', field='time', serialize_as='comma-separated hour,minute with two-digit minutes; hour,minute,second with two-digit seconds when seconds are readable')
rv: 11,30
